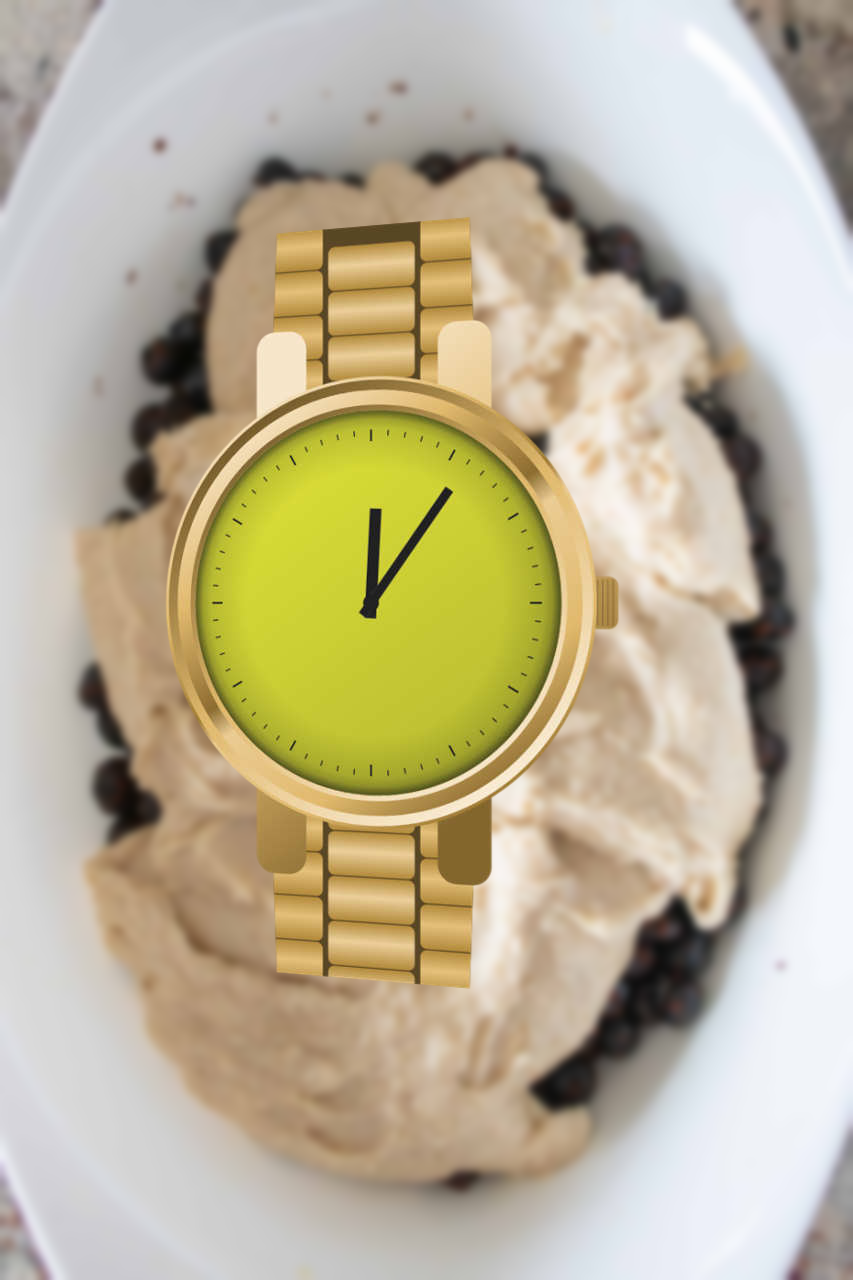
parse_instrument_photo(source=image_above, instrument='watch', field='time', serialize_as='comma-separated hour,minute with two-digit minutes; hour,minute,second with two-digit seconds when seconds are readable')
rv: 12,06
